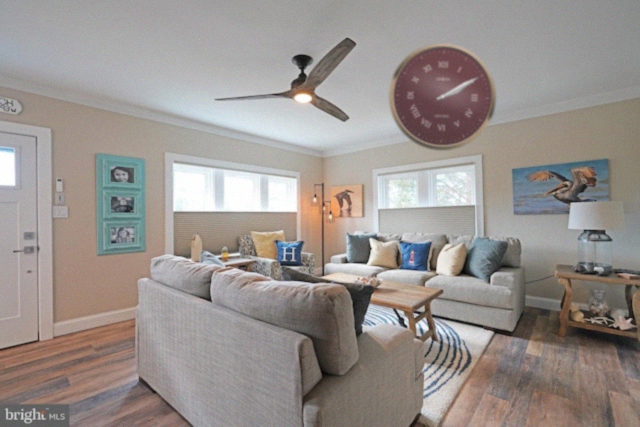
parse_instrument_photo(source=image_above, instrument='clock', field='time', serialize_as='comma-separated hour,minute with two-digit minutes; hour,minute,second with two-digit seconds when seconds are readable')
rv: 2,10
